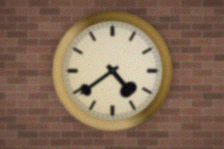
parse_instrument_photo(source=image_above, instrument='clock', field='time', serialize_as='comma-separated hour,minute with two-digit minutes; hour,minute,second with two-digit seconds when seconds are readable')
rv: 4,39
